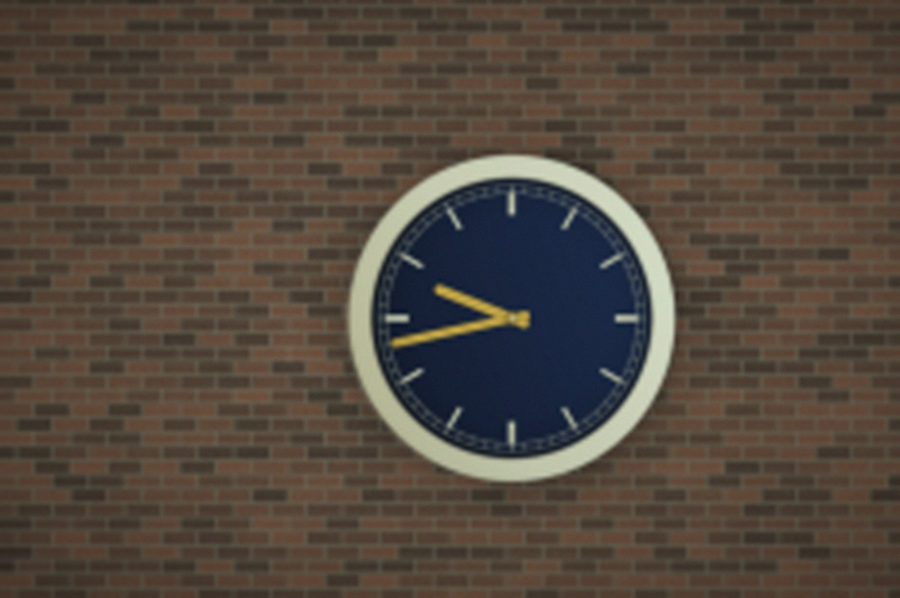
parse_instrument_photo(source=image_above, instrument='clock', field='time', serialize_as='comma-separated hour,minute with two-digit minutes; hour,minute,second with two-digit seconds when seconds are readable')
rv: 9,43
